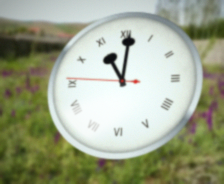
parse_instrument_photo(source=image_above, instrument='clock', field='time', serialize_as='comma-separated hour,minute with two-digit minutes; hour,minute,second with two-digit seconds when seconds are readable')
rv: 11,00,46
